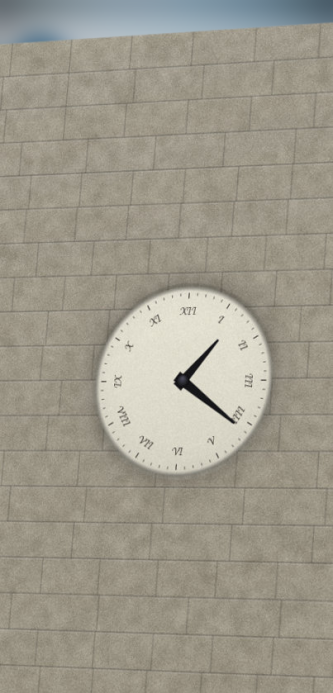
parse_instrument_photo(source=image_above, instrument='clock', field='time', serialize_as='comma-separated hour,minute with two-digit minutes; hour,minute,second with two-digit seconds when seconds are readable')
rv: 1,21
